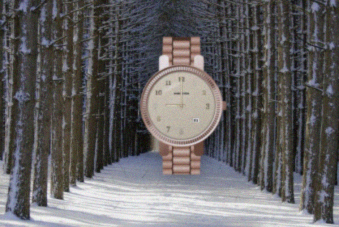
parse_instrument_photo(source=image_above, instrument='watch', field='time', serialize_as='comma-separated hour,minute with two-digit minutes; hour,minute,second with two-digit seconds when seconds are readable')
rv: 9,00
